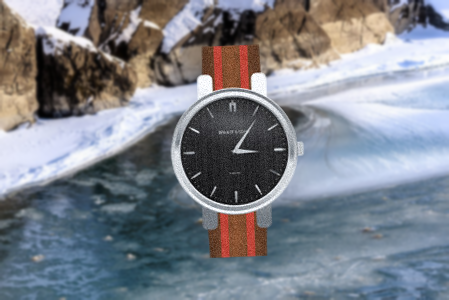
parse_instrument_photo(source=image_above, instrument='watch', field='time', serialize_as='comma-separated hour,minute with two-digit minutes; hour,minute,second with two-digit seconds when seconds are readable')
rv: 3,06
